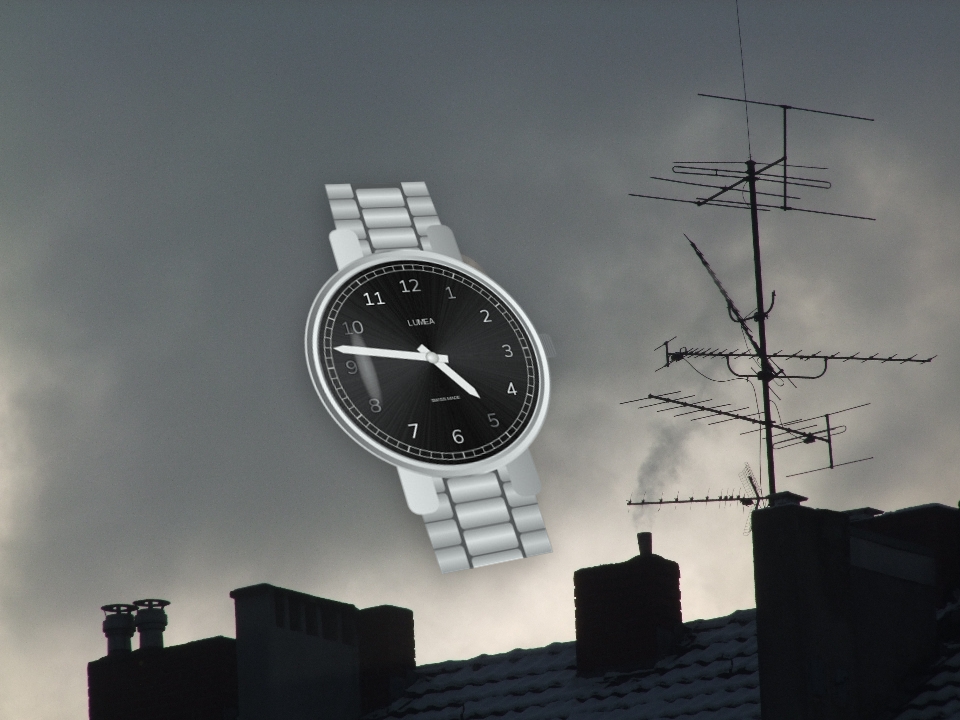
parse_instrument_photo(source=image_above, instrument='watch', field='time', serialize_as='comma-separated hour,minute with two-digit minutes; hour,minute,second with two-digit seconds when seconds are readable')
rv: 4,47
